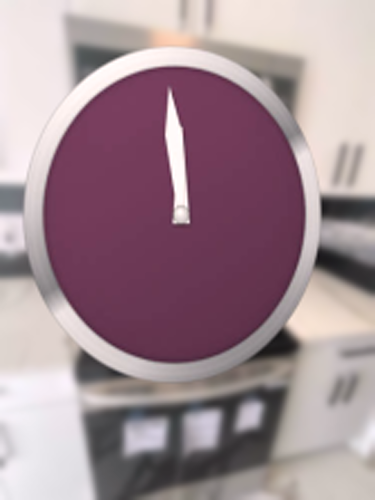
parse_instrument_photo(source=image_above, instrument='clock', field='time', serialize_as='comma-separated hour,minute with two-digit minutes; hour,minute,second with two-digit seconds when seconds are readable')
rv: 11,59
